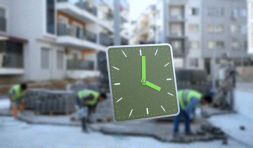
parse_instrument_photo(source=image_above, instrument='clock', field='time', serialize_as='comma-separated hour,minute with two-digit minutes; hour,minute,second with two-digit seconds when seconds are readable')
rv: 4,01
